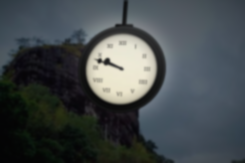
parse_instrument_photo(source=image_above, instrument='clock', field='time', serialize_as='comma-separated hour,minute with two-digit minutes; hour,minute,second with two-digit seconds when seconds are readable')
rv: 9,48
